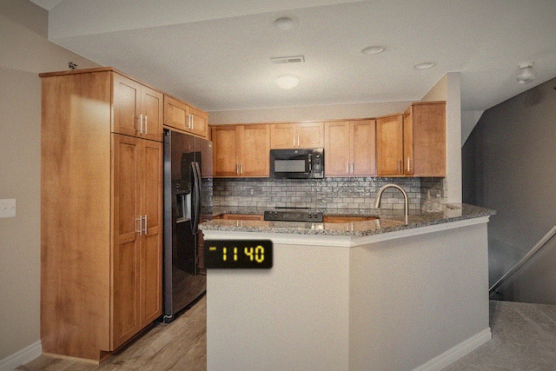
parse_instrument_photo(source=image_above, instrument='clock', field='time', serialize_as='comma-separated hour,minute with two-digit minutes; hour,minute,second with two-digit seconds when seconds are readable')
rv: 11,40
